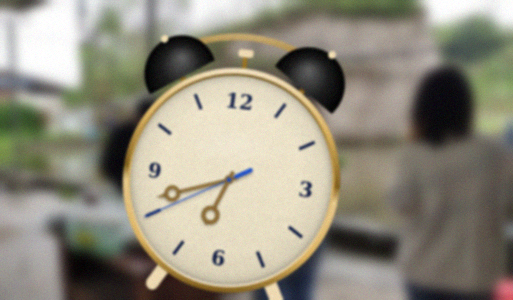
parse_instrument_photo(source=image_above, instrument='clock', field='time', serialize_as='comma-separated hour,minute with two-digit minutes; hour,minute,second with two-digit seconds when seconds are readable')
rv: 6,41,40
